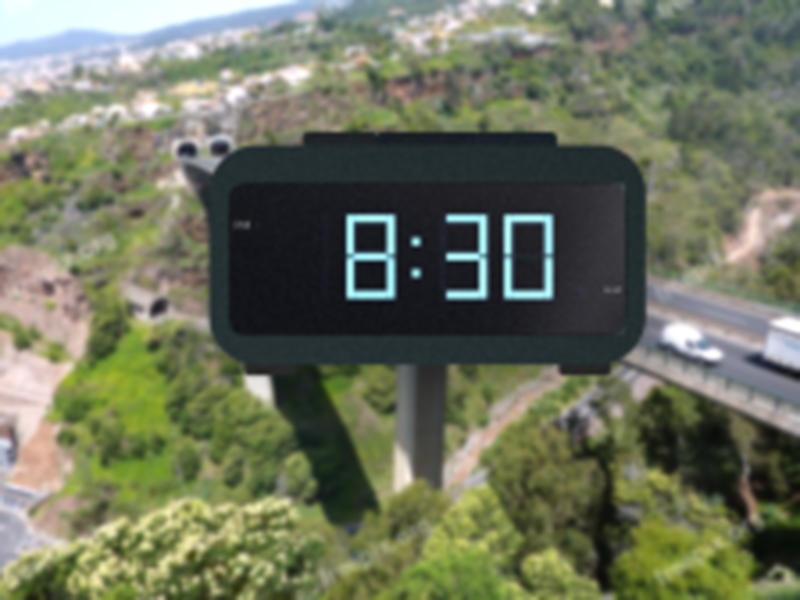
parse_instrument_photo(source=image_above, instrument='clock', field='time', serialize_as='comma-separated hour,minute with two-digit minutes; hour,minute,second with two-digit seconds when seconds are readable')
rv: 8,30
